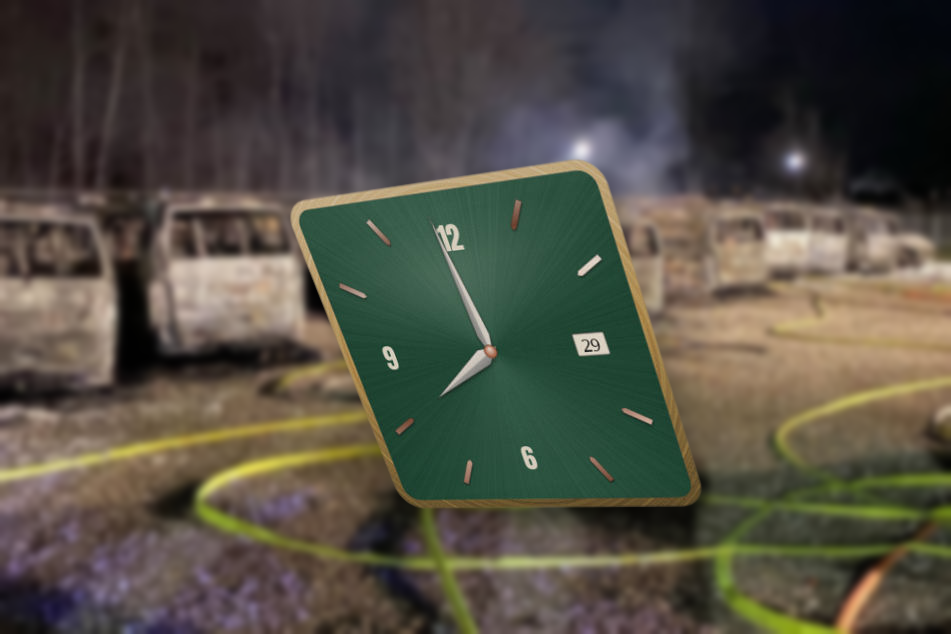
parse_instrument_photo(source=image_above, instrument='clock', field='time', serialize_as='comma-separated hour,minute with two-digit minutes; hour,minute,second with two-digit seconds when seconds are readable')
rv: 7,59
